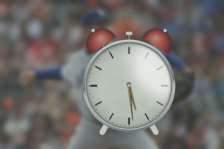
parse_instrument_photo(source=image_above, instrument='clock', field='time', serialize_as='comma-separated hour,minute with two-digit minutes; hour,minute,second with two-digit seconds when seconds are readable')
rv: 5,29
